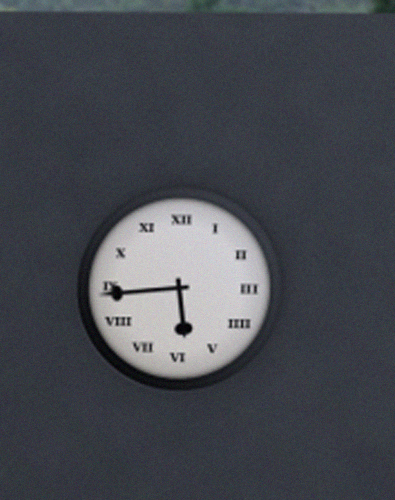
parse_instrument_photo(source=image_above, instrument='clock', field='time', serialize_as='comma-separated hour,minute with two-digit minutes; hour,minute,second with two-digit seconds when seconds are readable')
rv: 5,44
